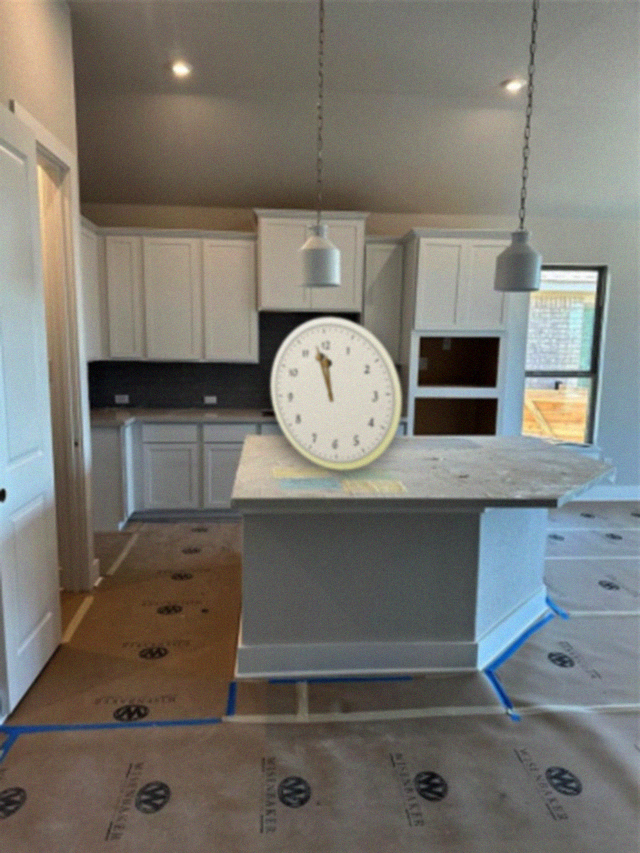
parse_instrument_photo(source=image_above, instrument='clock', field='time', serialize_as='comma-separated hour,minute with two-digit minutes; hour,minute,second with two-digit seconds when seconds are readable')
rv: 11,58
